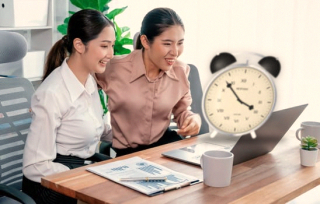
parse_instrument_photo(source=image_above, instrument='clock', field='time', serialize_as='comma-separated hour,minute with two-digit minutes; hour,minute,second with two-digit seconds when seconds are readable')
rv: 3,53
